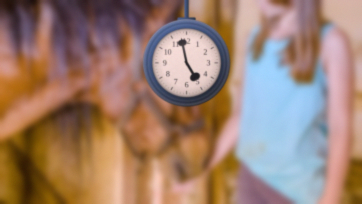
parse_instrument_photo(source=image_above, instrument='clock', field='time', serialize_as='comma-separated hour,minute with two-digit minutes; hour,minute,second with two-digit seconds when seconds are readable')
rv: 4,58
